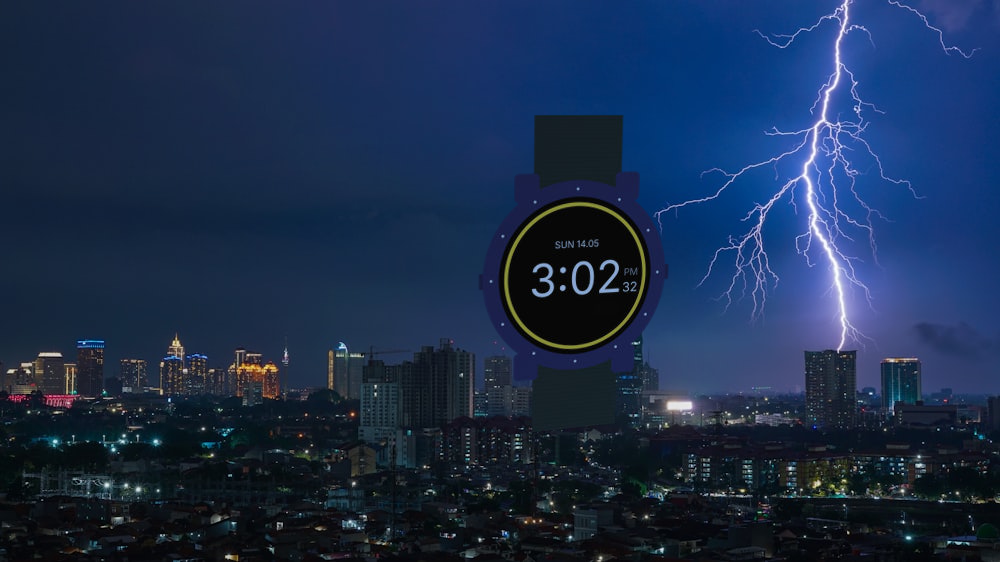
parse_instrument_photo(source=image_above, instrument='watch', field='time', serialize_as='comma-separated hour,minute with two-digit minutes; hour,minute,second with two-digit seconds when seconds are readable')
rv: 3,02,32
